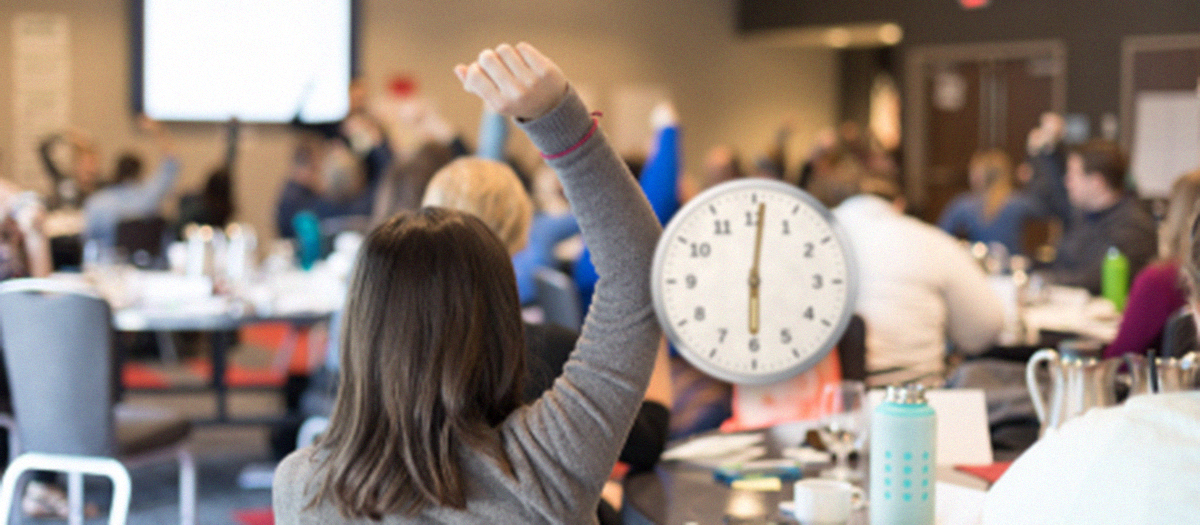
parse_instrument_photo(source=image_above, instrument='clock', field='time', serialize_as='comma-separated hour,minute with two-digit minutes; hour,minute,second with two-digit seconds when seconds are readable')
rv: 6,01
